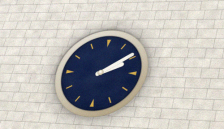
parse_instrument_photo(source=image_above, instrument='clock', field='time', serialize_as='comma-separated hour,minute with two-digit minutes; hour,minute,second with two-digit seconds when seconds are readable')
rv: 2,09
